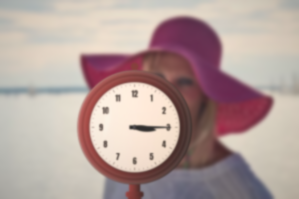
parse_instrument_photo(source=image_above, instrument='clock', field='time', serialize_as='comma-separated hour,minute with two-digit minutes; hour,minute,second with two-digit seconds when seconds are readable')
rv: 3,15
